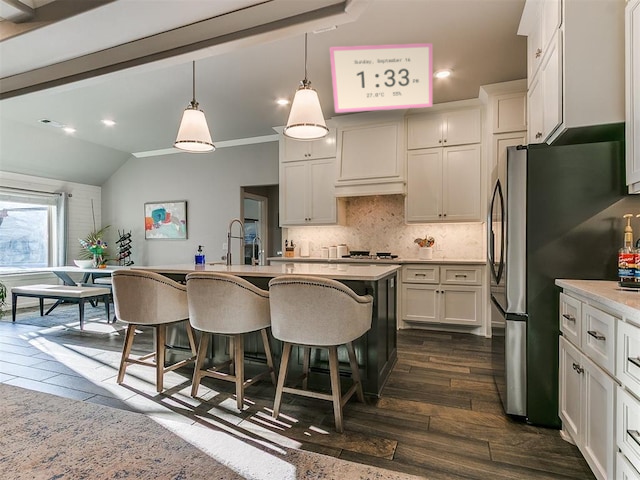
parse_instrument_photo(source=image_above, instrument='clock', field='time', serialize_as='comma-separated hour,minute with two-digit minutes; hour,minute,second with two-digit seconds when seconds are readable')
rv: 1,33
